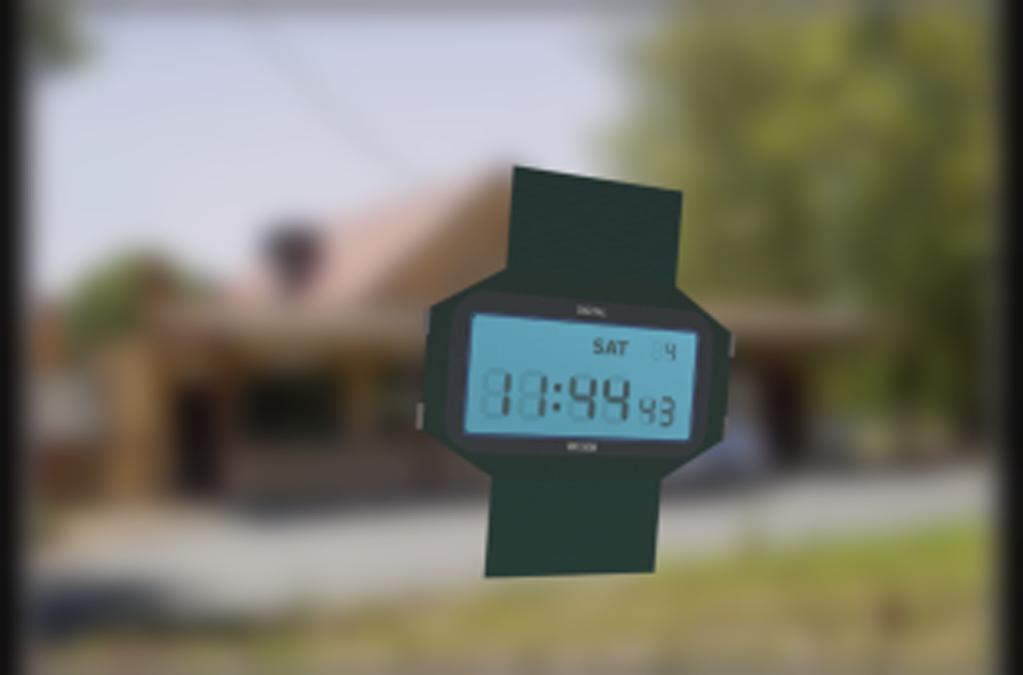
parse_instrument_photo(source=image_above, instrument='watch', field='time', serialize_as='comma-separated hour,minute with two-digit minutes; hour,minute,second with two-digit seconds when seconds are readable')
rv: 11,44,43
